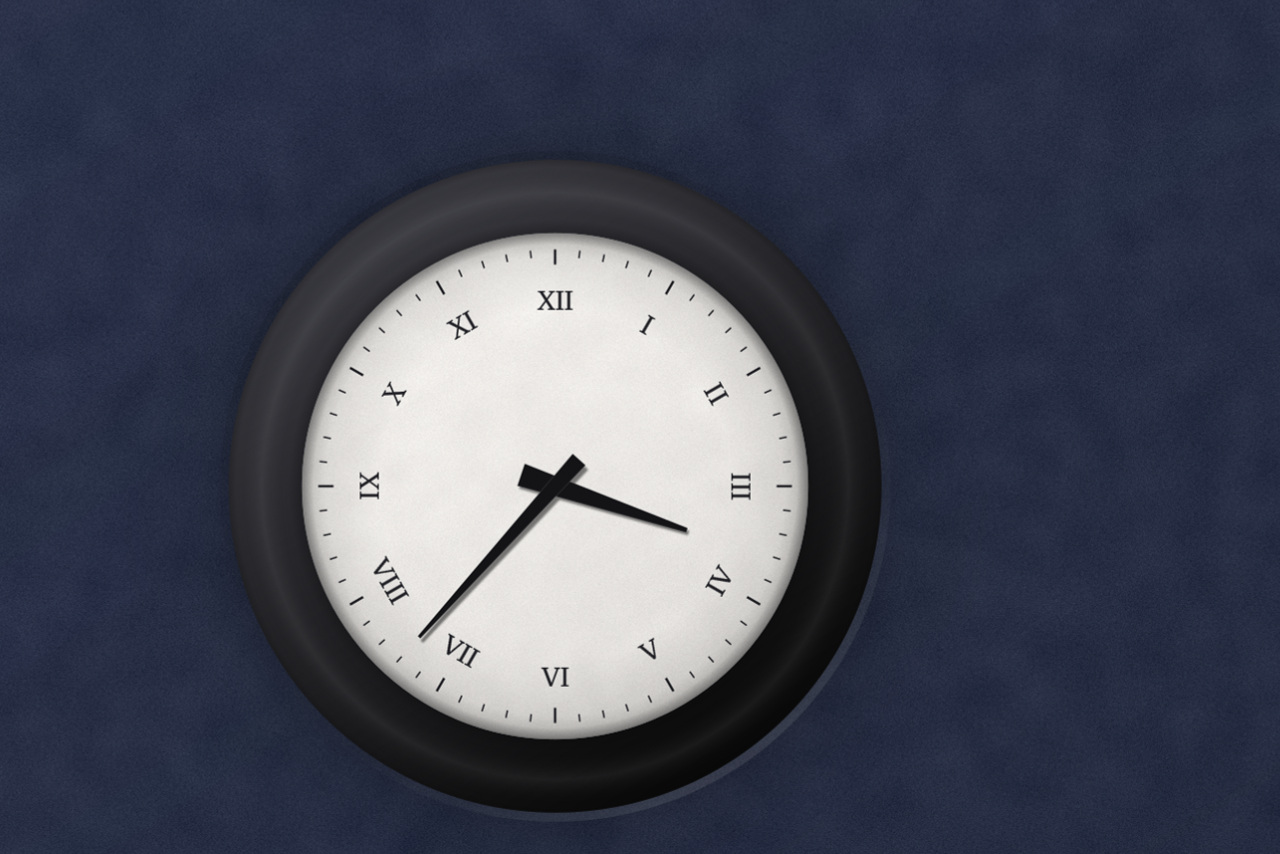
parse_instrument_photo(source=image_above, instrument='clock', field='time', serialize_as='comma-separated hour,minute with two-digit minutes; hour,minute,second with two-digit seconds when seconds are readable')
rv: 3,37
